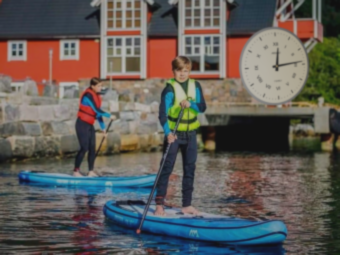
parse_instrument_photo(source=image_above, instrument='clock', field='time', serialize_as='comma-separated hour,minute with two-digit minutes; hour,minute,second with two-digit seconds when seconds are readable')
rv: 12,14
